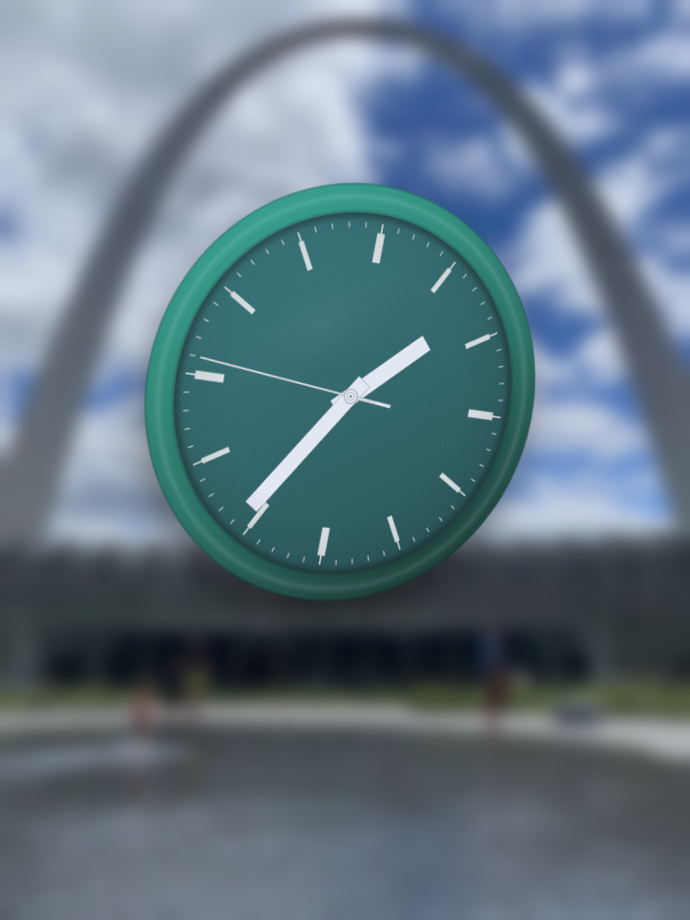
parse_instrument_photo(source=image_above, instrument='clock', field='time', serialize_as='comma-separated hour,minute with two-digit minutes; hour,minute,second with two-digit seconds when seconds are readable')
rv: 1,35,46
